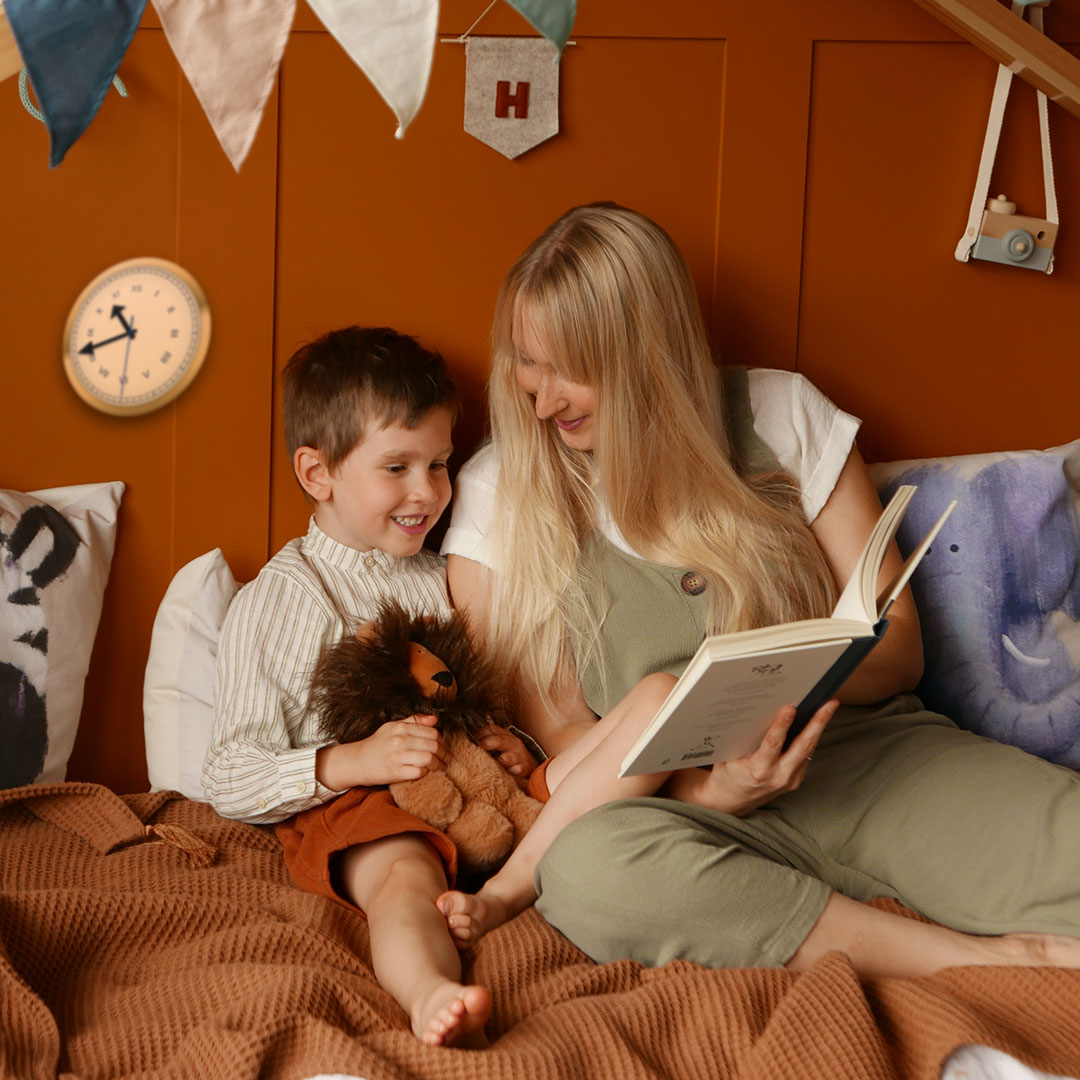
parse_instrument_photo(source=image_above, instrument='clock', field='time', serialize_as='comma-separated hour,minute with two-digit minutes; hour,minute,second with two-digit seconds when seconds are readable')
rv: 10,41,30
